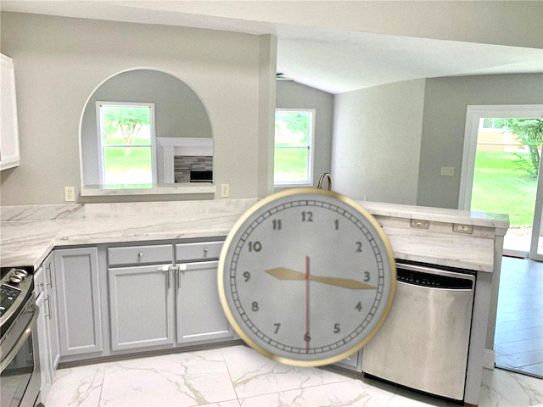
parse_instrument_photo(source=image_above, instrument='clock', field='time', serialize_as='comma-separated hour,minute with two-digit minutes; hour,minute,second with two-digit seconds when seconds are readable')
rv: 9,16,30
